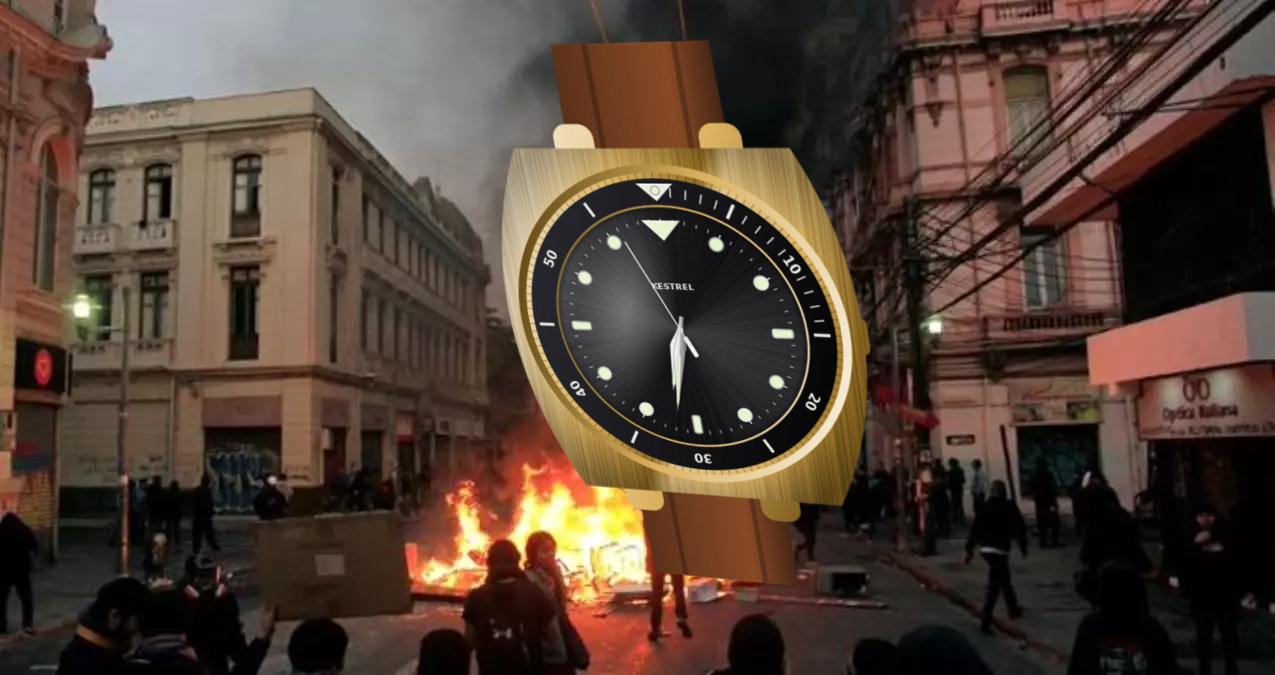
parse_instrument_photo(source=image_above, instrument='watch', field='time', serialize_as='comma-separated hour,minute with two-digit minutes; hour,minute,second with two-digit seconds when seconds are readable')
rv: 6,31,56
